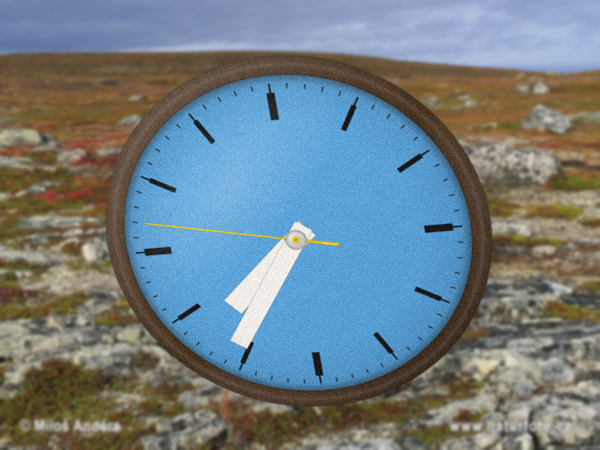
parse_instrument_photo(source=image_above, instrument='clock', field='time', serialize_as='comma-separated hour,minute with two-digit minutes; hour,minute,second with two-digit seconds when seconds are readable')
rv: 7,35,47
